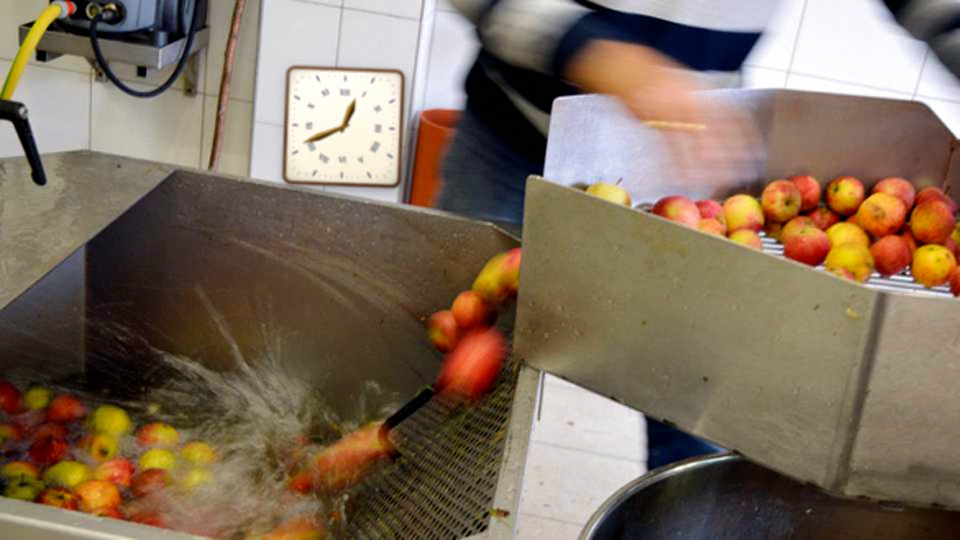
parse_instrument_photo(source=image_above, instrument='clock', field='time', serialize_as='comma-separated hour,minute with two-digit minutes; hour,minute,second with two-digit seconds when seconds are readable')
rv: 12,41
